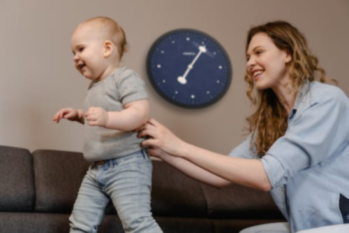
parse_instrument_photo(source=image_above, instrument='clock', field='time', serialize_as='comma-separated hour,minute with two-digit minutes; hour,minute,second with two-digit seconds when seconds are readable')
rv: 7,06
